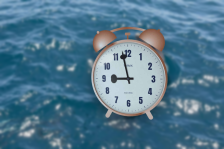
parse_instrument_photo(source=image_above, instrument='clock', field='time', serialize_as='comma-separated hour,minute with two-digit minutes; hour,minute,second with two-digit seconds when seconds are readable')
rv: 8,58
